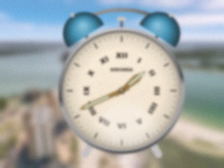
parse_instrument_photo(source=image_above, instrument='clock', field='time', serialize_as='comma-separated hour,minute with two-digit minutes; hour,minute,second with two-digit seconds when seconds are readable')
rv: 1,41
